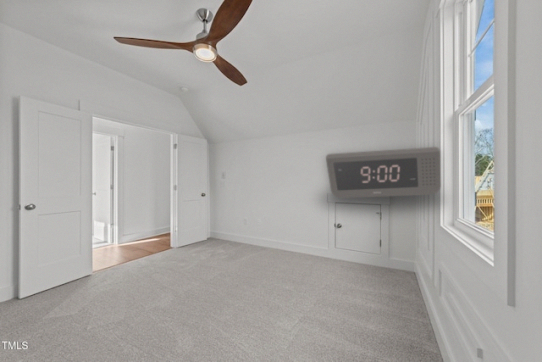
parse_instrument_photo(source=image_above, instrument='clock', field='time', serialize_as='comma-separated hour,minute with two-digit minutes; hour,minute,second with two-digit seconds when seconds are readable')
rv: 9,00
